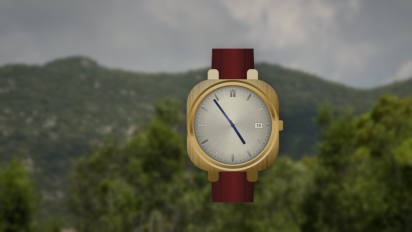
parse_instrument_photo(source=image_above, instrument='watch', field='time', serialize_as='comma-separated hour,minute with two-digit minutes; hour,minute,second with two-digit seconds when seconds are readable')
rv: 4,54
